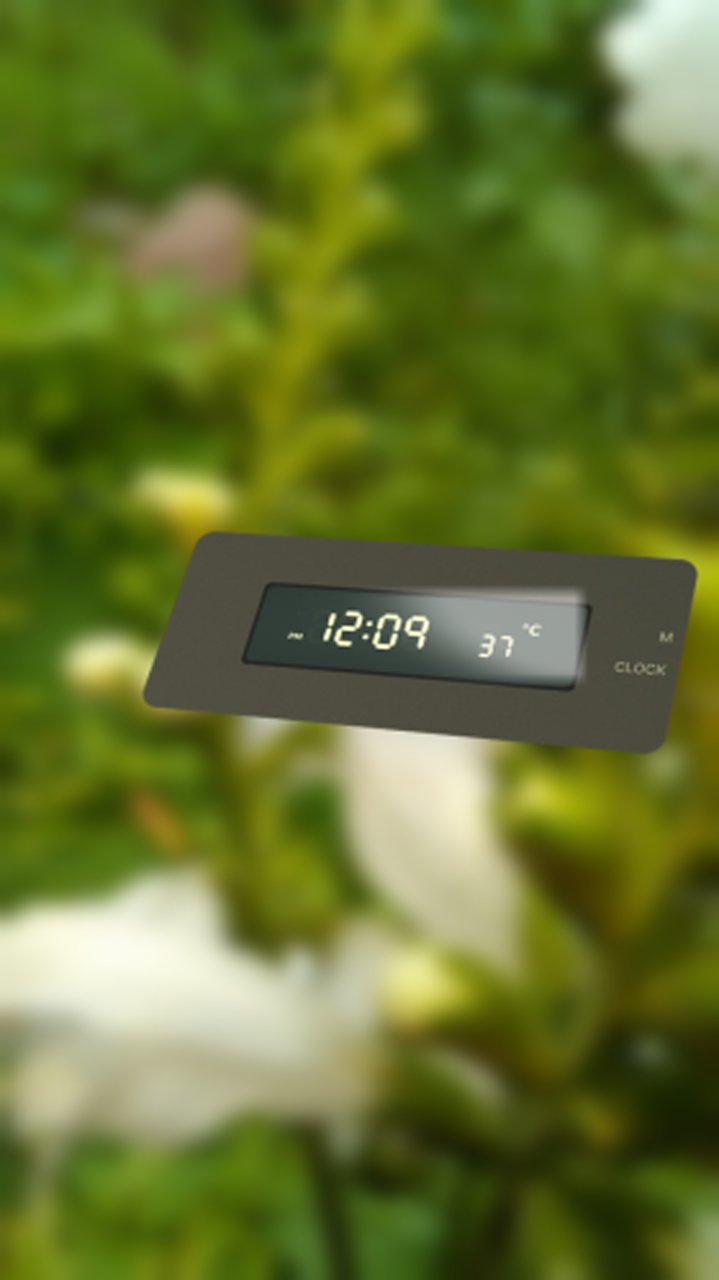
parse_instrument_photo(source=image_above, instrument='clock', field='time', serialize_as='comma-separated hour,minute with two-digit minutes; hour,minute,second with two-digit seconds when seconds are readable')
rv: 12,09
